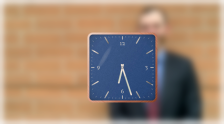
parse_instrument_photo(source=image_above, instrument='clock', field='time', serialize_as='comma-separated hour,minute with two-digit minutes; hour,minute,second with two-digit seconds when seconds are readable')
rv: 6,27
